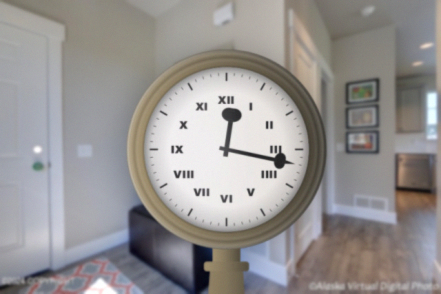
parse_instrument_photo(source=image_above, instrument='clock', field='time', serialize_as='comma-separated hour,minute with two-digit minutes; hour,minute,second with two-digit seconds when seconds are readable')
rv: 12,17
